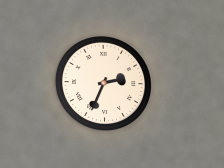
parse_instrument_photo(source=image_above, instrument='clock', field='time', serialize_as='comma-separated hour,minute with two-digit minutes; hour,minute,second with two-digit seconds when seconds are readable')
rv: 2,34
